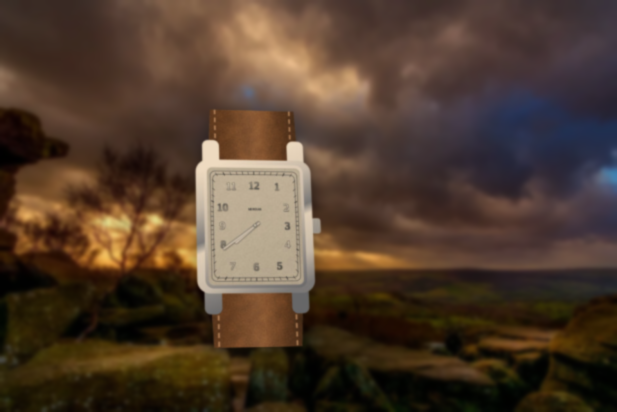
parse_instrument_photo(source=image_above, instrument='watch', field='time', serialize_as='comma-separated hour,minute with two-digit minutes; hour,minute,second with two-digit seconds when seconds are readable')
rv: 7,39
